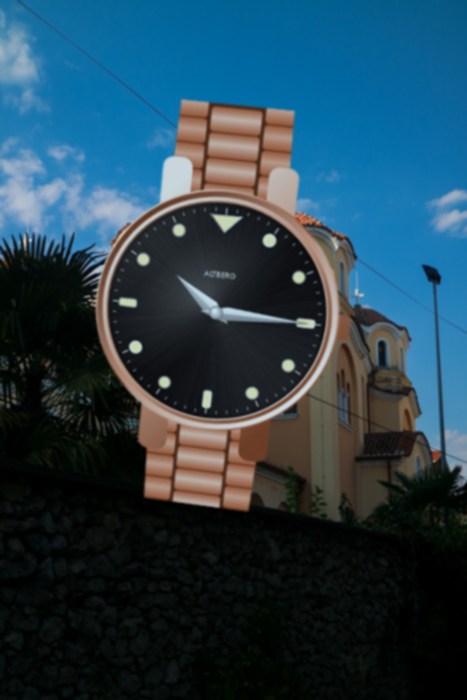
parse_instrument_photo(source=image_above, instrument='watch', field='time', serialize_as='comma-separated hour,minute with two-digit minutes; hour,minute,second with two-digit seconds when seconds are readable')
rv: 10,15
